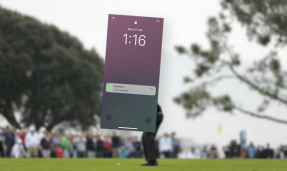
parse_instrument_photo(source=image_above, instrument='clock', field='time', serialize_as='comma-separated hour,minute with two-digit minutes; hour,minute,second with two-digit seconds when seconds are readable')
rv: 1,16
